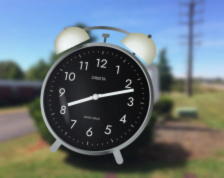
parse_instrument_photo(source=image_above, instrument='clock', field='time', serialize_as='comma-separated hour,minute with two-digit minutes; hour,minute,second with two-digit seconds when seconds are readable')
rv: 8,12
